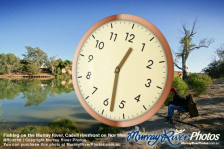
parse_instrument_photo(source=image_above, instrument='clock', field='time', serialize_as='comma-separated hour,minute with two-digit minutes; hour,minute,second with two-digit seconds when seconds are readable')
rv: 12,28
